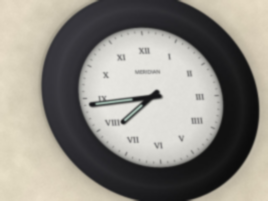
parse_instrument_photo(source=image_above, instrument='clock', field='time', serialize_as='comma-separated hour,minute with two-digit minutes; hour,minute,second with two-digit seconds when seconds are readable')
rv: 7,44
